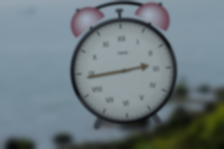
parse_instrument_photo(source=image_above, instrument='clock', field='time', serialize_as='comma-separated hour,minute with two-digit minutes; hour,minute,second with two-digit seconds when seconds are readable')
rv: 2,44
